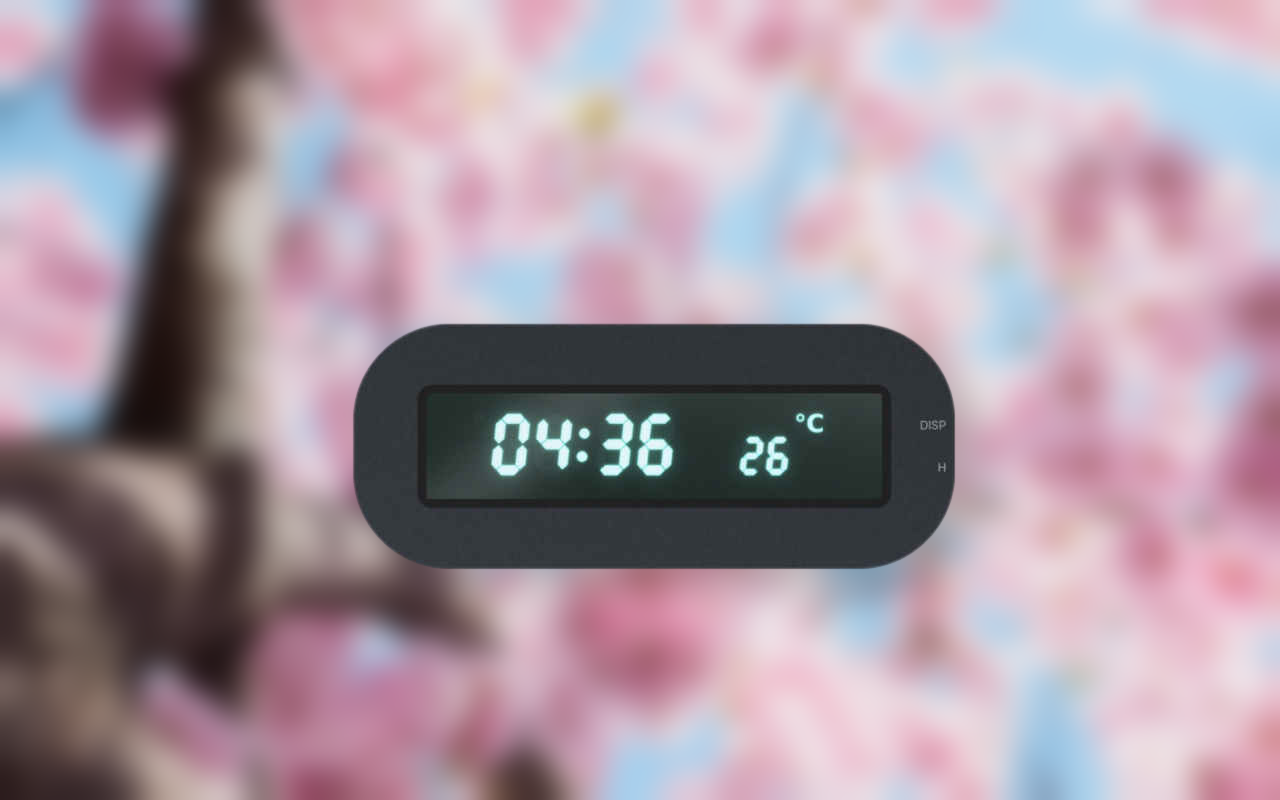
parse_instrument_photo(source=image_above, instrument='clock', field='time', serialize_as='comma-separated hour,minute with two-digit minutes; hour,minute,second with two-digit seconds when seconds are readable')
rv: 4,36
